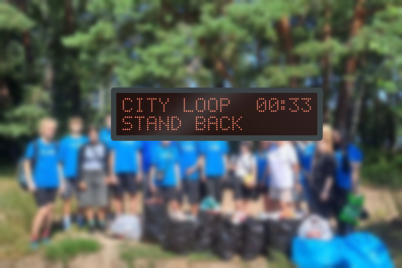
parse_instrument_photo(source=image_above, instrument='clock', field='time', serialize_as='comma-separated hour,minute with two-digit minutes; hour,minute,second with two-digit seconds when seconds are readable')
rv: 0,33
